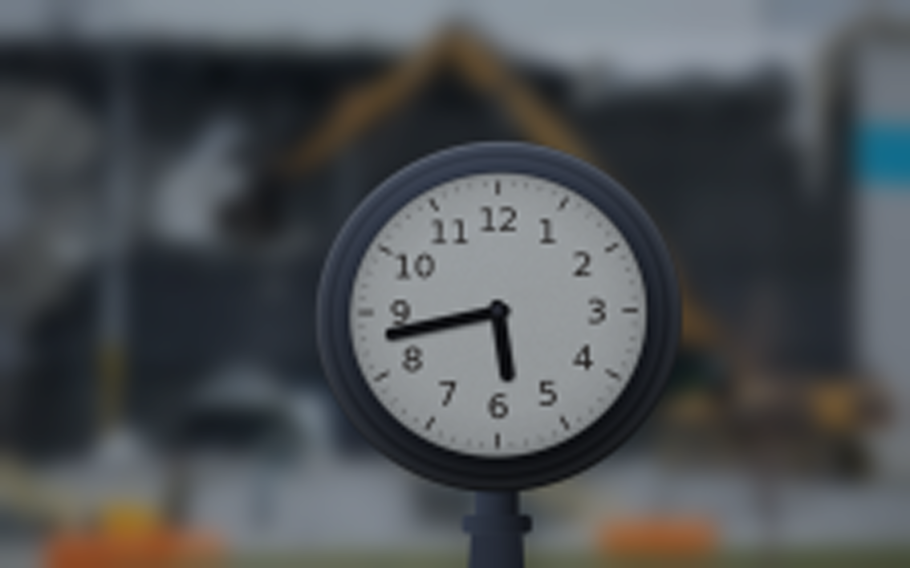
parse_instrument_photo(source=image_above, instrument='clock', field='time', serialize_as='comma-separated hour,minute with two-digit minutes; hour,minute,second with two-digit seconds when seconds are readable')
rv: 5,43
